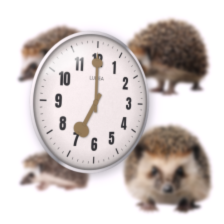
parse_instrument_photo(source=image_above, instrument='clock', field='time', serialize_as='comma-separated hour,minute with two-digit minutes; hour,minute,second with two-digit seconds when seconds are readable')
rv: 7,00
